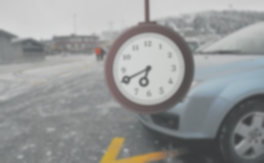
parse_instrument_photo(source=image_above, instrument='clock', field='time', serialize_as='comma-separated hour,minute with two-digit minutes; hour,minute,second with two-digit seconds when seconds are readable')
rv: 6,41
